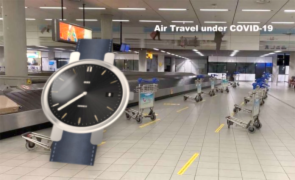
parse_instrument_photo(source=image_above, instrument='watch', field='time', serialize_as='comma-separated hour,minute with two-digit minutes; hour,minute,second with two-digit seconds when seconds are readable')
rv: 7,38
